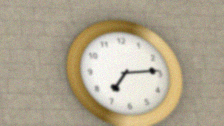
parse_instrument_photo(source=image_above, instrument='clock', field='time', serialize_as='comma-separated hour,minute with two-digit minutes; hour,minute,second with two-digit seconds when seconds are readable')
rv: 7,14
